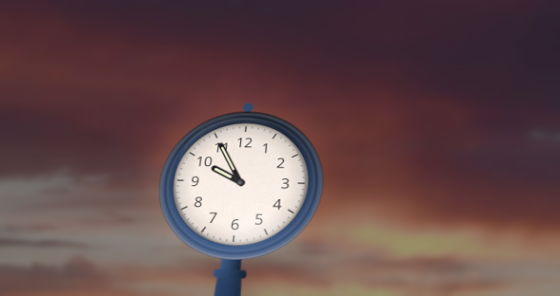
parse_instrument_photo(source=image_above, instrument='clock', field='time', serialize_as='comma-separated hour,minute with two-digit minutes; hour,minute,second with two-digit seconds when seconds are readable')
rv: 9,55
